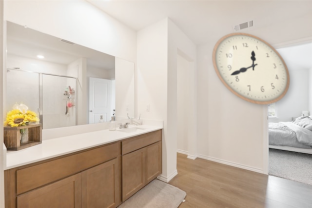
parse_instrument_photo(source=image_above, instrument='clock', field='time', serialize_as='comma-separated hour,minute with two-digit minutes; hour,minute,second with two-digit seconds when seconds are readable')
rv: 12,42
